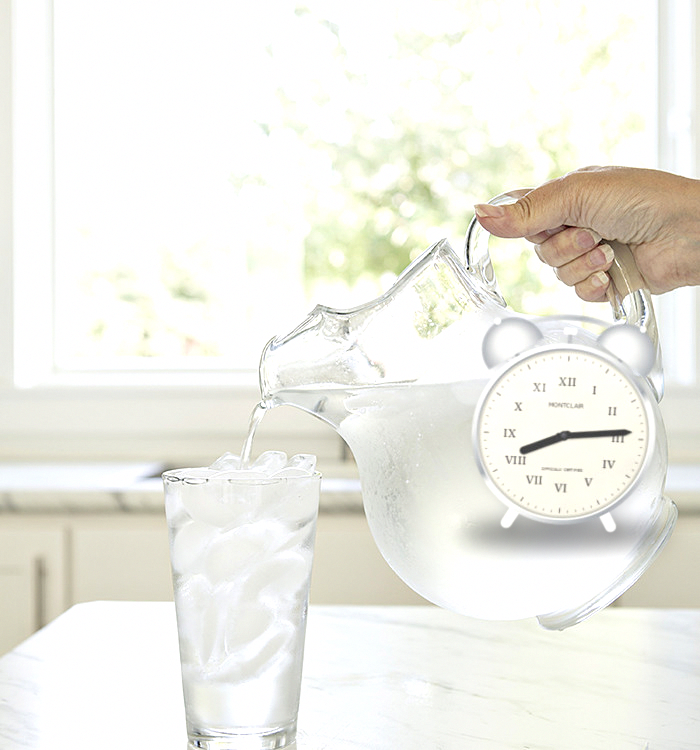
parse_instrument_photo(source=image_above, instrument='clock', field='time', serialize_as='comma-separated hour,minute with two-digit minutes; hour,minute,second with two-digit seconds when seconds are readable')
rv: 8,14
